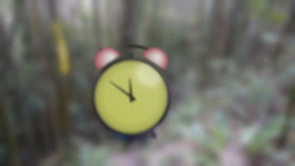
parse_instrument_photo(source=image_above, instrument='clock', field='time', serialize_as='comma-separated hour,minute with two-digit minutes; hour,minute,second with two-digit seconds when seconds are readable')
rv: 11,51
